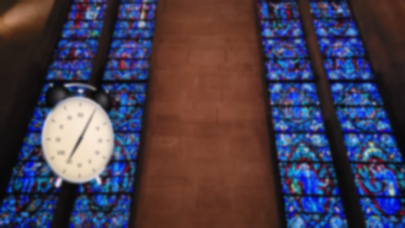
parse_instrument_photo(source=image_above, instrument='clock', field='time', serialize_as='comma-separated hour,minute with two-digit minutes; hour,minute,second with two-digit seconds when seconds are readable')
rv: 7,05
